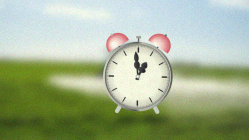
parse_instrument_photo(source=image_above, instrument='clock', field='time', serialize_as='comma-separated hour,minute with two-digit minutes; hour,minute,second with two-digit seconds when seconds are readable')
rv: 12,59
